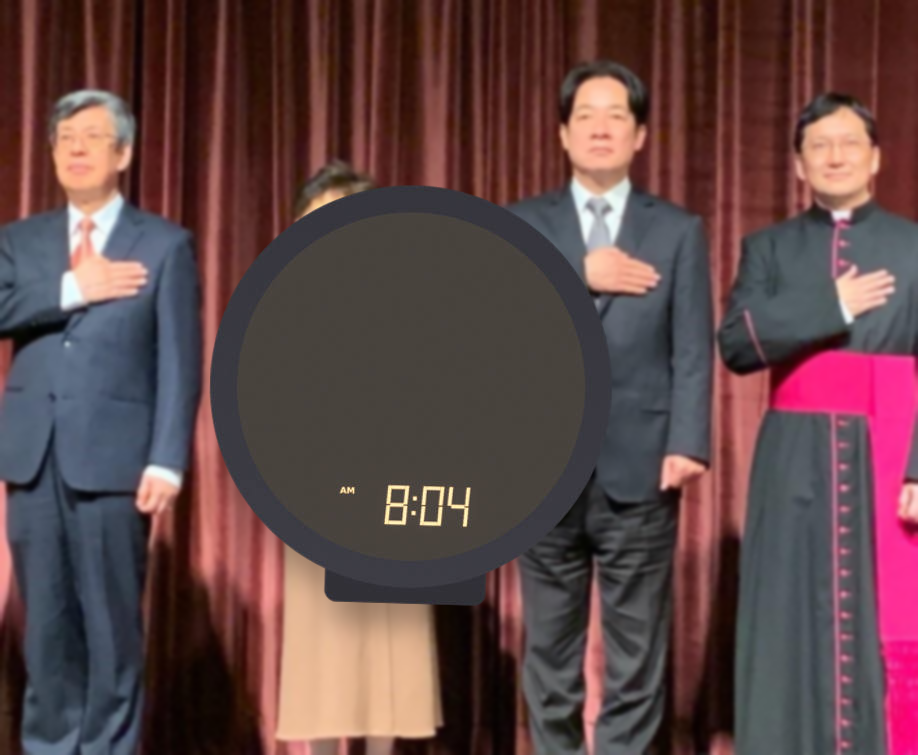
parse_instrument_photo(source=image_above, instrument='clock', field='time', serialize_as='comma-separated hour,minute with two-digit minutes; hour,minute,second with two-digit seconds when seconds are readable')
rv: 8,04
